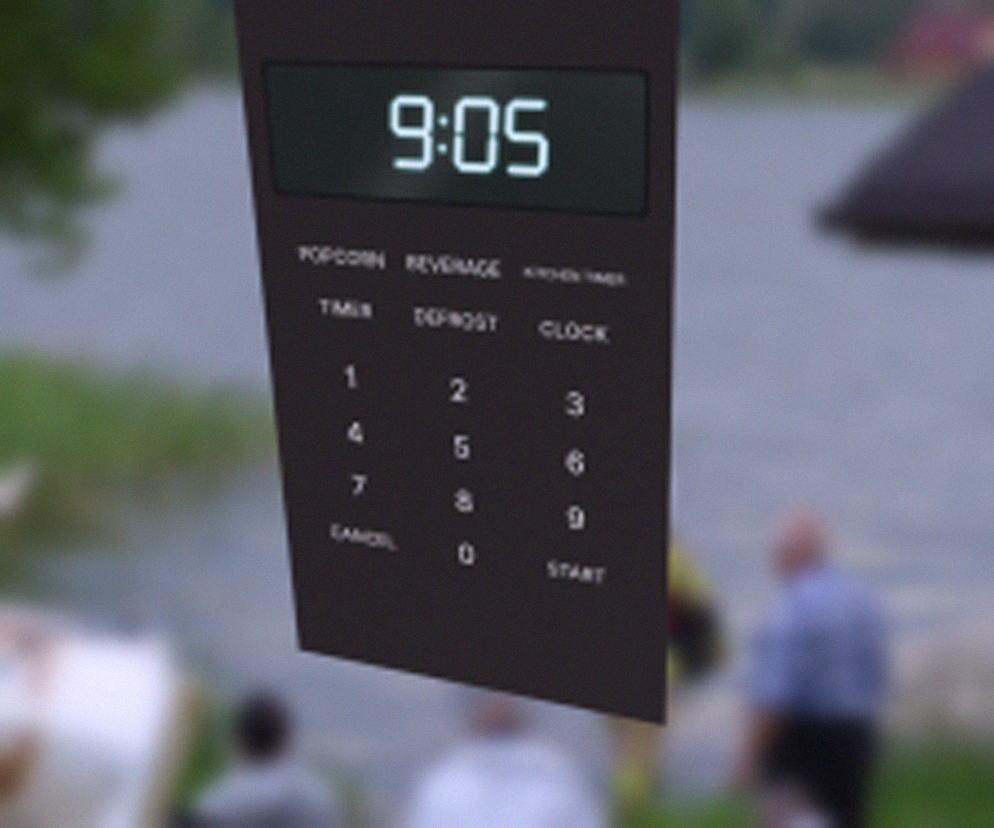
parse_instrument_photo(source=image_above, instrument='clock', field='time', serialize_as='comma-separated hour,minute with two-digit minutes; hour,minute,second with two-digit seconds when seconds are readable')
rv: 9,05
